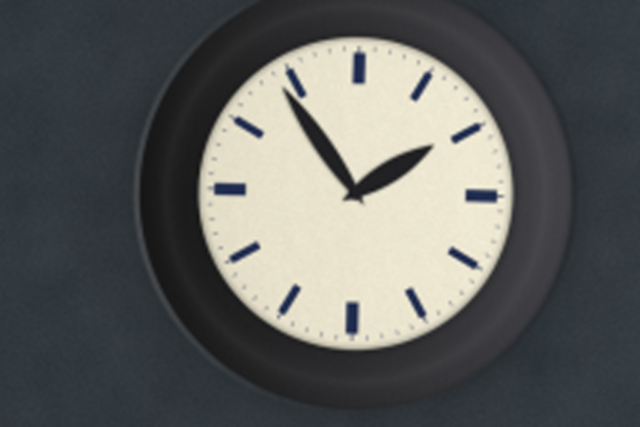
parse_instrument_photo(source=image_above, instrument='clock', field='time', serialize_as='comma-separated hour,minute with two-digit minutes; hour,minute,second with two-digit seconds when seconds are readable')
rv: 1,54
